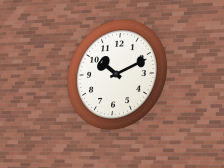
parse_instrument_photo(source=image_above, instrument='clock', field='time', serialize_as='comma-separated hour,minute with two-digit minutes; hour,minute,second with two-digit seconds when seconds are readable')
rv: 10,11
